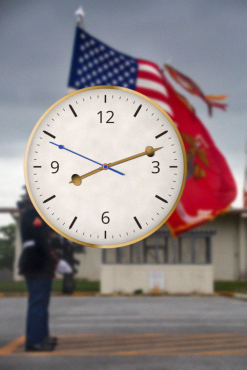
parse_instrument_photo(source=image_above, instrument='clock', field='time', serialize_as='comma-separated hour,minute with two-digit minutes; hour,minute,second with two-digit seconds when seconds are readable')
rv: 8,11,49
